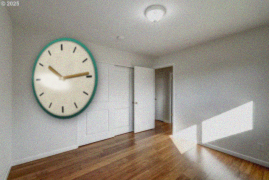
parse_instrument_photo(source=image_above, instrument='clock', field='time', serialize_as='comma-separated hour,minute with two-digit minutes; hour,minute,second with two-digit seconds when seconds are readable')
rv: 10,14
